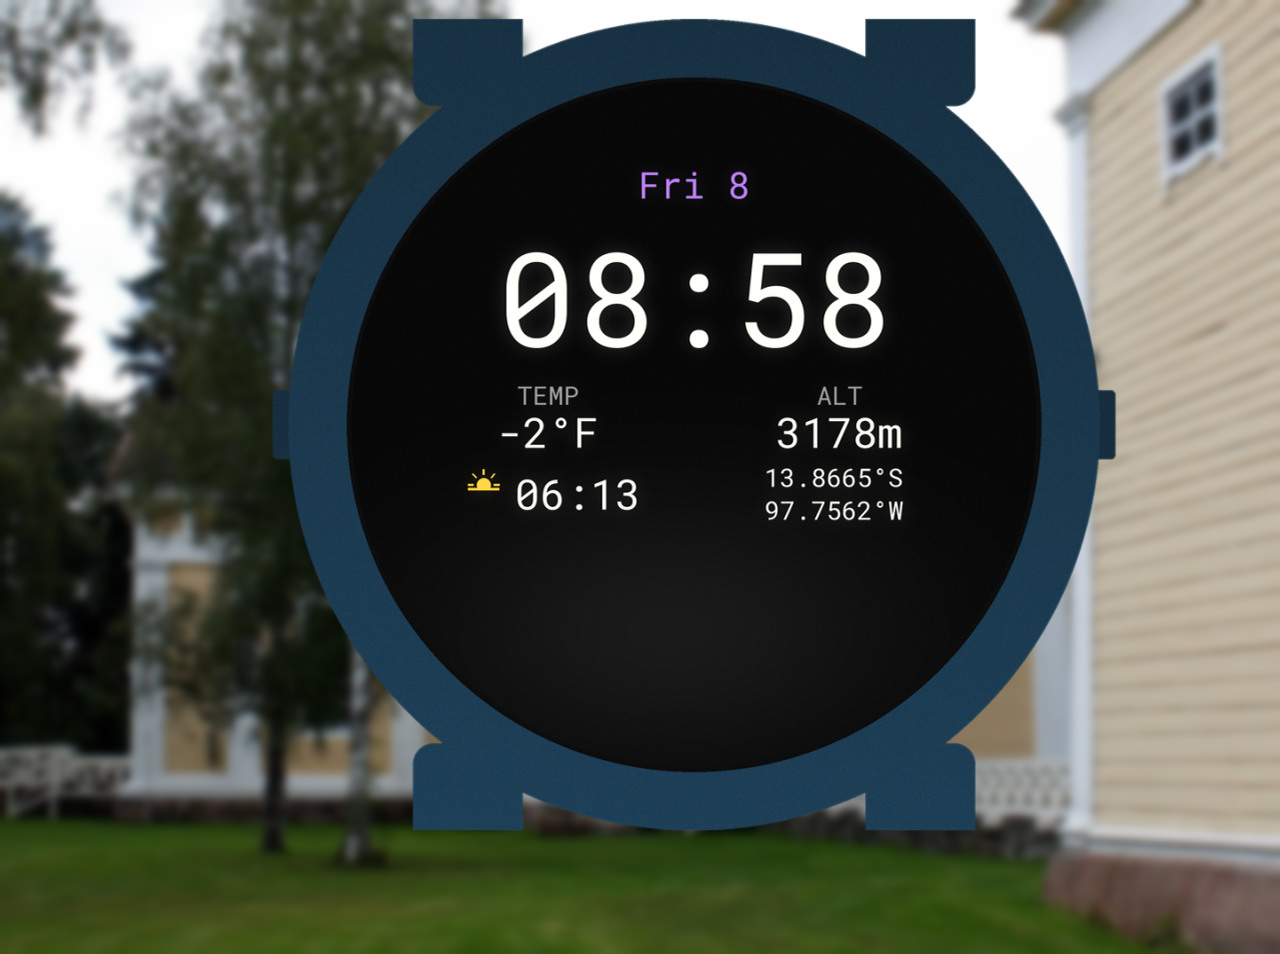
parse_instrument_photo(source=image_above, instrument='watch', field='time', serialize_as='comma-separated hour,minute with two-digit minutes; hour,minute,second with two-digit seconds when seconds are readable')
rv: 8,58
